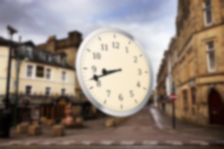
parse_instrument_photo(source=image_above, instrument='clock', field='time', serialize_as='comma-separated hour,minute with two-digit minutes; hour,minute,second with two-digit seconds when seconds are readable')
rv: 8,42
